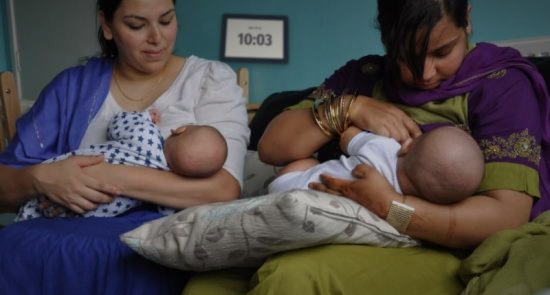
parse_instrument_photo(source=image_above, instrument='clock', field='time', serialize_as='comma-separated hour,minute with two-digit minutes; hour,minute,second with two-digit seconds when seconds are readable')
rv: 10,03
